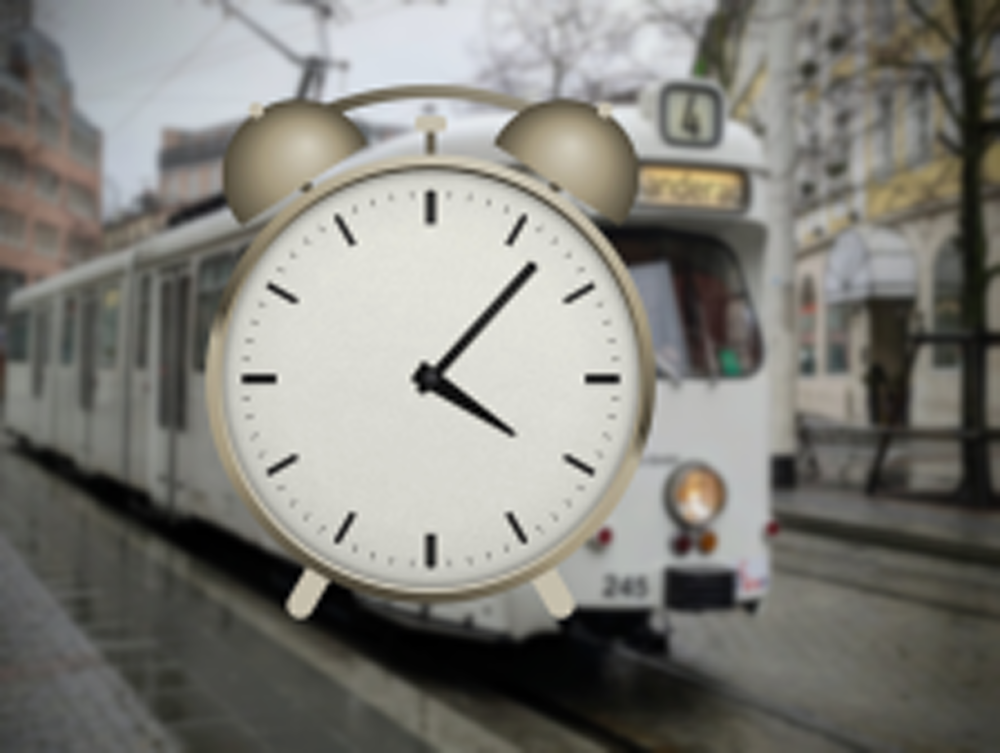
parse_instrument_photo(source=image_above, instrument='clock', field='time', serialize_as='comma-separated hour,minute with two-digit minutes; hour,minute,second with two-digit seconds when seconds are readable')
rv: 4,07
